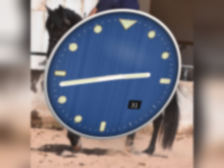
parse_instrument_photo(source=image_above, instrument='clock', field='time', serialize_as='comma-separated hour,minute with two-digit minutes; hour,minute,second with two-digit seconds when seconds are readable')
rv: 2,43
